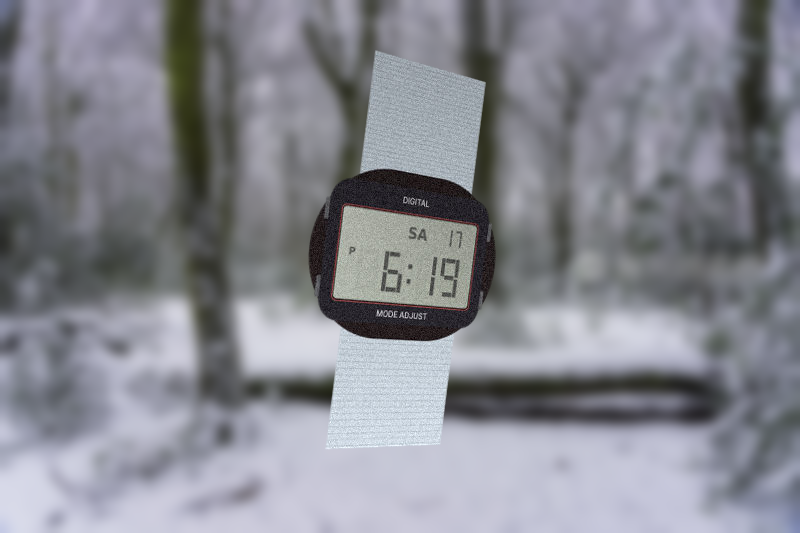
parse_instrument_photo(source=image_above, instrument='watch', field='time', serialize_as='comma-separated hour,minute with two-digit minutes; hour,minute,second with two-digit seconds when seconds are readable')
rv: 6,19
